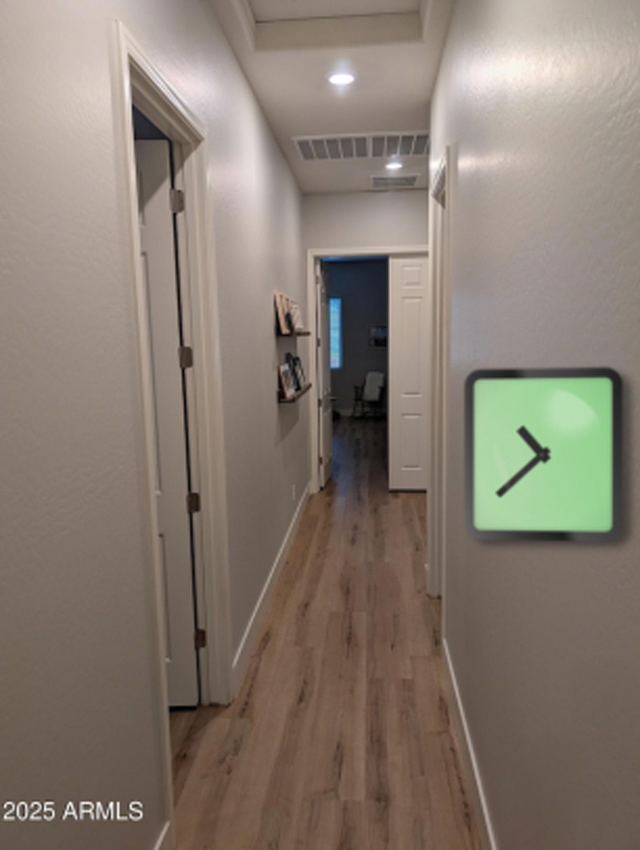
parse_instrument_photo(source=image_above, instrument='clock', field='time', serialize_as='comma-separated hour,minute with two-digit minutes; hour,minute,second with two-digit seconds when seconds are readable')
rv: 10,38
